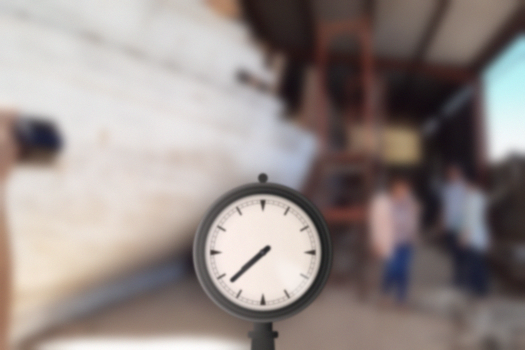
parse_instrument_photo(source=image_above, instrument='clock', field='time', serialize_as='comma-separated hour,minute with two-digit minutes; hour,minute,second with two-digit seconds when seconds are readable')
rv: 7,38
